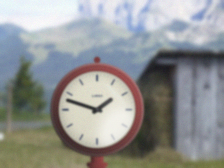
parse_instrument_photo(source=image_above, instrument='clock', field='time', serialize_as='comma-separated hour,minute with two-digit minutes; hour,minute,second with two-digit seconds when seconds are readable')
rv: 1,48
